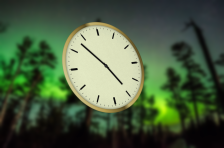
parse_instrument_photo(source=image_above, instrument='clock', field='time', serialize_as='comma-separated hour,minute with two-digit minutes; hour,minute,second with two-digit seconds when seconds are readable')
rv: 4,53
